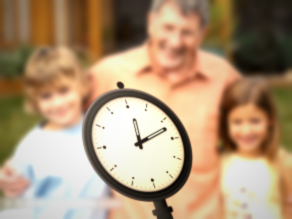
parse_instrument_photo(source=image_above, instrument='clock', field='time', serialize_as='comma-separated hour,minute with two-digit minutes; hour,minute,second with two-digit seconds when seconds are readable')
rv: 12,12
